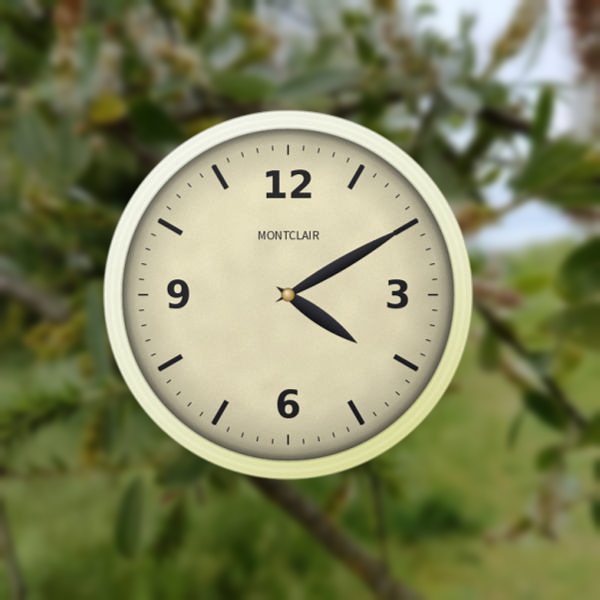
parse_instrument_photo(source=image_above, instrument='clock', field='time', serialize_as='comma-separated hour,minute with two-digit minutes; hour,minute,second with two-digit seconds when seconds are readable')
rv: 4,10
